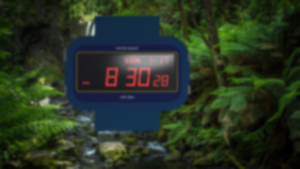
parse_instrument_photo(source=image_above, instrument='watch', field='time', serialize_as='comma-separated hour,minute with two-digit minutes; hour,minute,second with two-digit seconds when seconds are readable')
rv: 8,30
